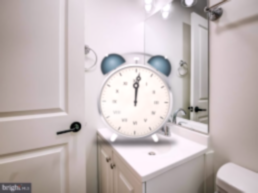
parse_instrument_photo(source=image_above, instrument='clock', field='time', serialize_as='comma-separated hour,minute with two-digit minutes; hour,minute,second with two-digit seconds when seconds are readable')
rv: 12,01
